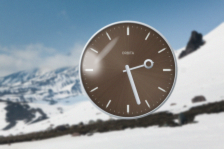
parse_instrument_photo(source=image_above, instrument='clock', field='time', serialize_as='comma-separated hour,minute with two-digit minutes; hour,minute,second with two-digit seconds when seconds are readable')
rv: 2,27
